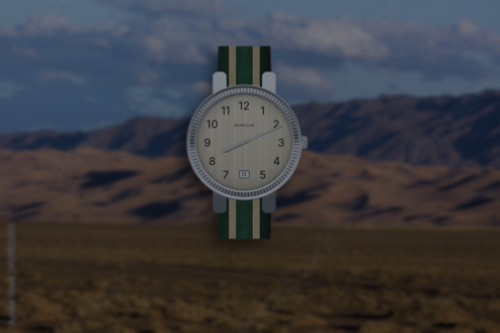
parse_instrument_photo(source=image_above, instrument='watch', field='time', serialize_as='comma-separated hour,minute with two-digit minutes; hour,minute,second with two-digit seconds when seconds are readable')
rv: 8,11
